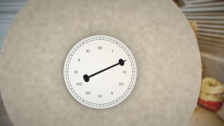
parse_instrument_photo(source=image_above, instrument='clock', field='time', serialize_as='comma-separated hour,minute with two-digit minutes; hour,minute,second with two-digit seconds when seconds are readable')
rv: 8,11
